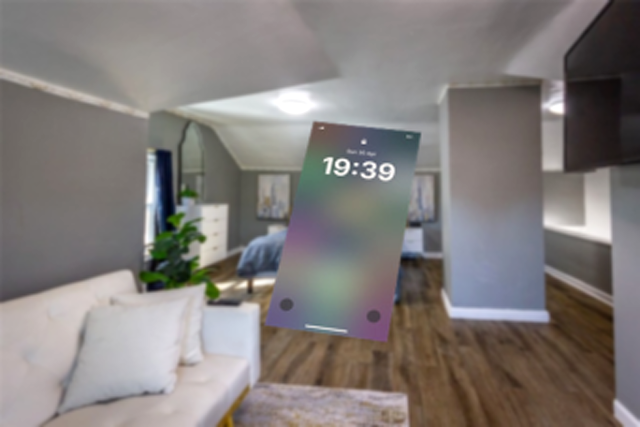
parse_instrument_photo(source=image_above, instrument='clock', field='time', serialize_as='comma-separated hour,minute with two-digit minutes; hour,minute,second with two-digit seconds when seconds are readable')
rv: 19,39
